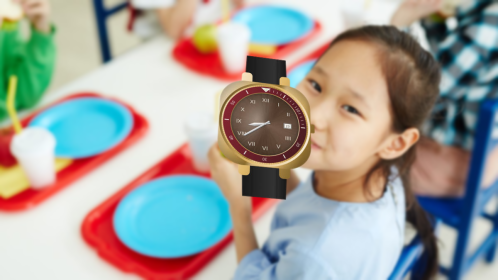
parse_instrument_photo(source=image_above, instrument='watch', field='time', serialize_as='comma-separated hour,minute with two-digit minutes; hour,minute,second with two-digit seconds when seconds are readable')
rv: 8,39
